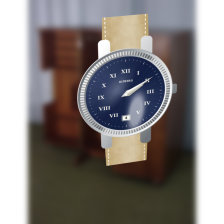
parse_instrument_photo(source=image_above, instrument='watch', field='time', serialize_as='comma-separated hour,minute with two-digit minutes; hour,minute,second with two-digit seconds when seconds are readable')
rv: 2,10
